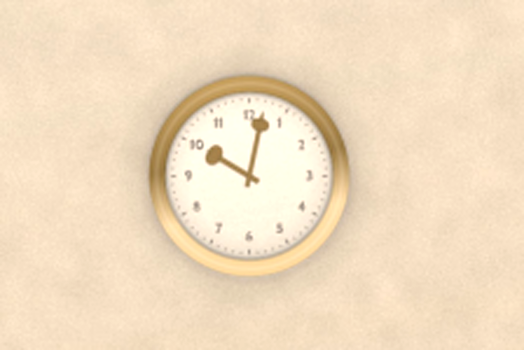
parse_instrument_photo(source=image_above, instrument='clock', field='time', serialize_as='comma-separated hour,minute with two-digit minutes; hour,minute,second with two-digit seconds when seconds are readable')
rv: 10,02
